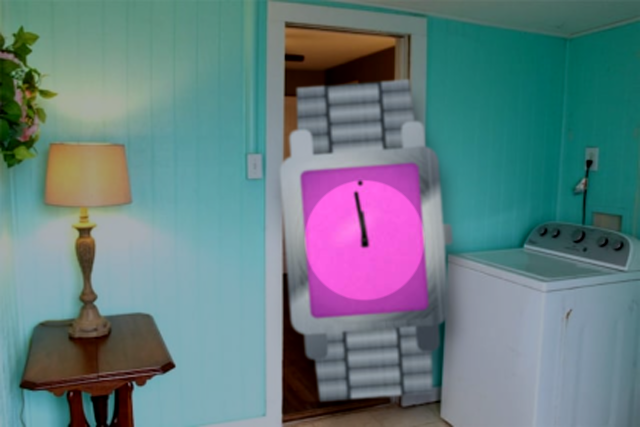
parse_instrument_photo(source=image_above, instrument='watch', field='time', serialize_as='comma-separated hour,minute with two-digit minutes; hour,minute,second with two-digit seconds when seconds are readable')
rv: 11,59
